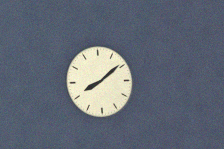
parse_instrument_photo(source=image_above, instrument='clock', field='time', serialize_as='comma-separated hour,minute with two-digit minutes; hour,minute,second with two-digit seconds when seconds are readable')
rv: 8,09
